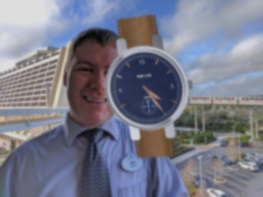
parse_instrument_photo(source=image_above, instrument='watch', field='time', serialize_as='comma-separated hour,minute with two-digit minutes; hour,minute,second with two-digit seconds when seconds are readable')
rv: 4,25
